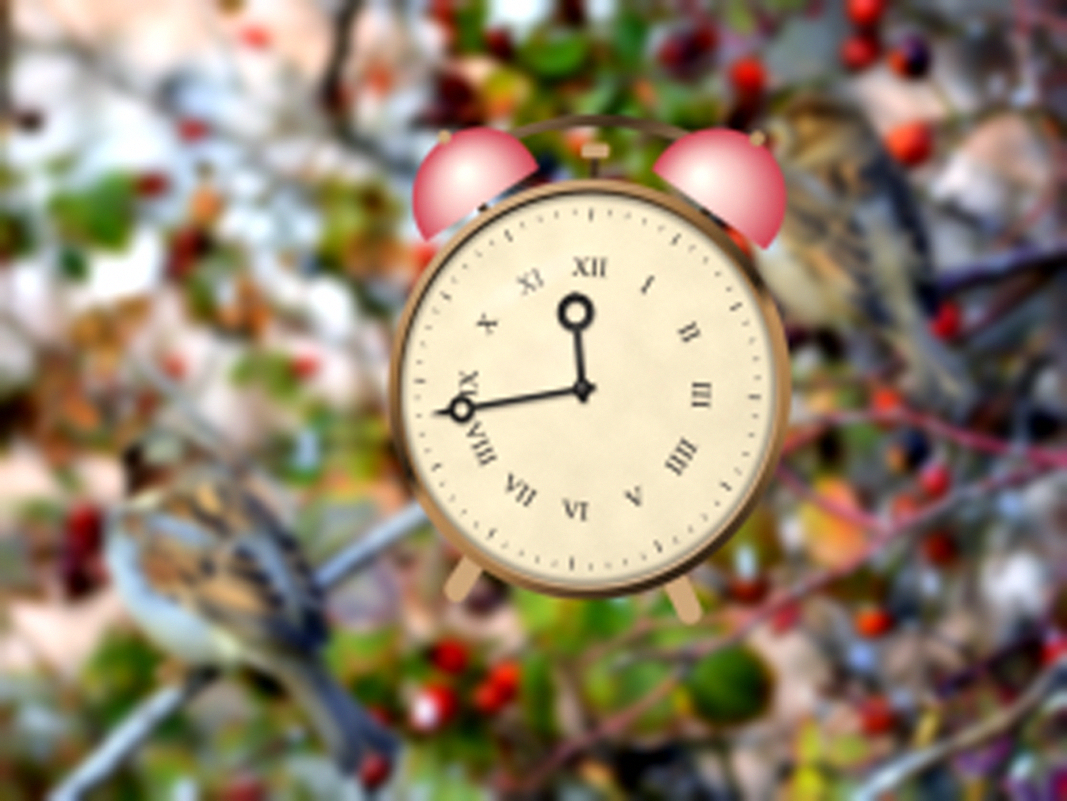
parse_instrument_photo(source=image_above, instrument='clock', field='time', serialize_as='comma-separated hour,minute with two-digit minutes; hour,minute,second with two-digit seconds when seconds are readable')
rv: 11,43
